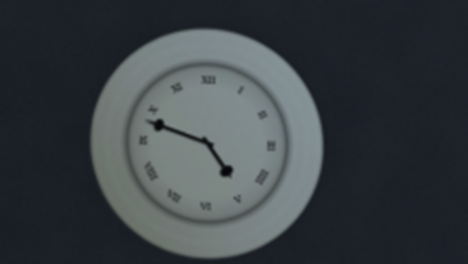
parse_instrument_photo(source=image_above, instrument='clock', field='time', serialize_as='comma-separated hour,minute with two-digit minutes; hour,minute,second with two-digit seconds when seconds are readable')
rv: 4,48
